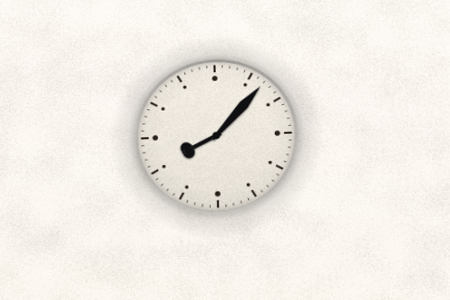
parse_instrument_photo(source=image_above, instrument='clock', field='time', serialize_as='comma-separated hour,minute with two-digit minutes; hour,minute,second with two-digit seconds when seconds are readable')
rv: 8,07
